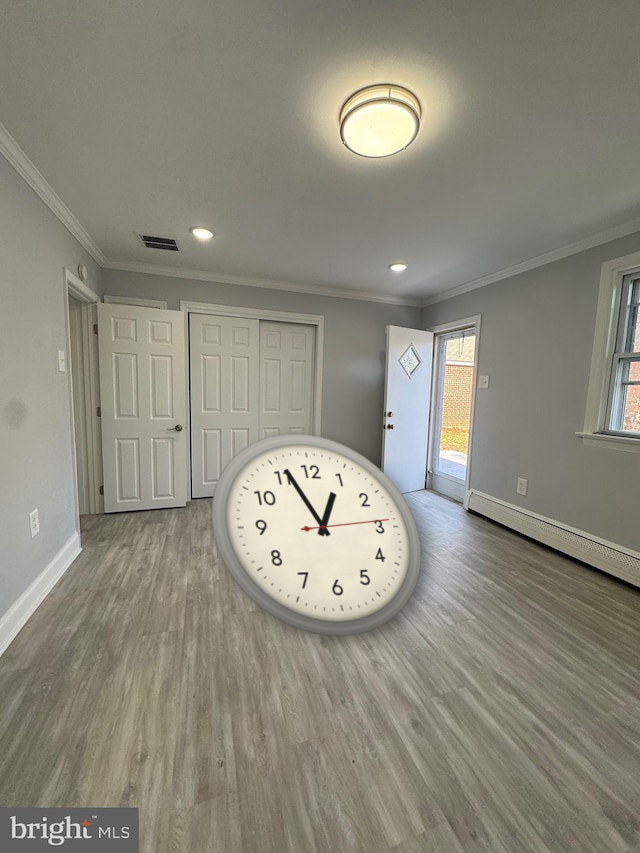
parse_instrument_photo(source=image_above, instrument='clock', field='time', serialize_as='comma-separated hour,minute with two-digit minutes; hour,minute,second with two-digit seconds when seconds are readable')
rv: 12,56,14
